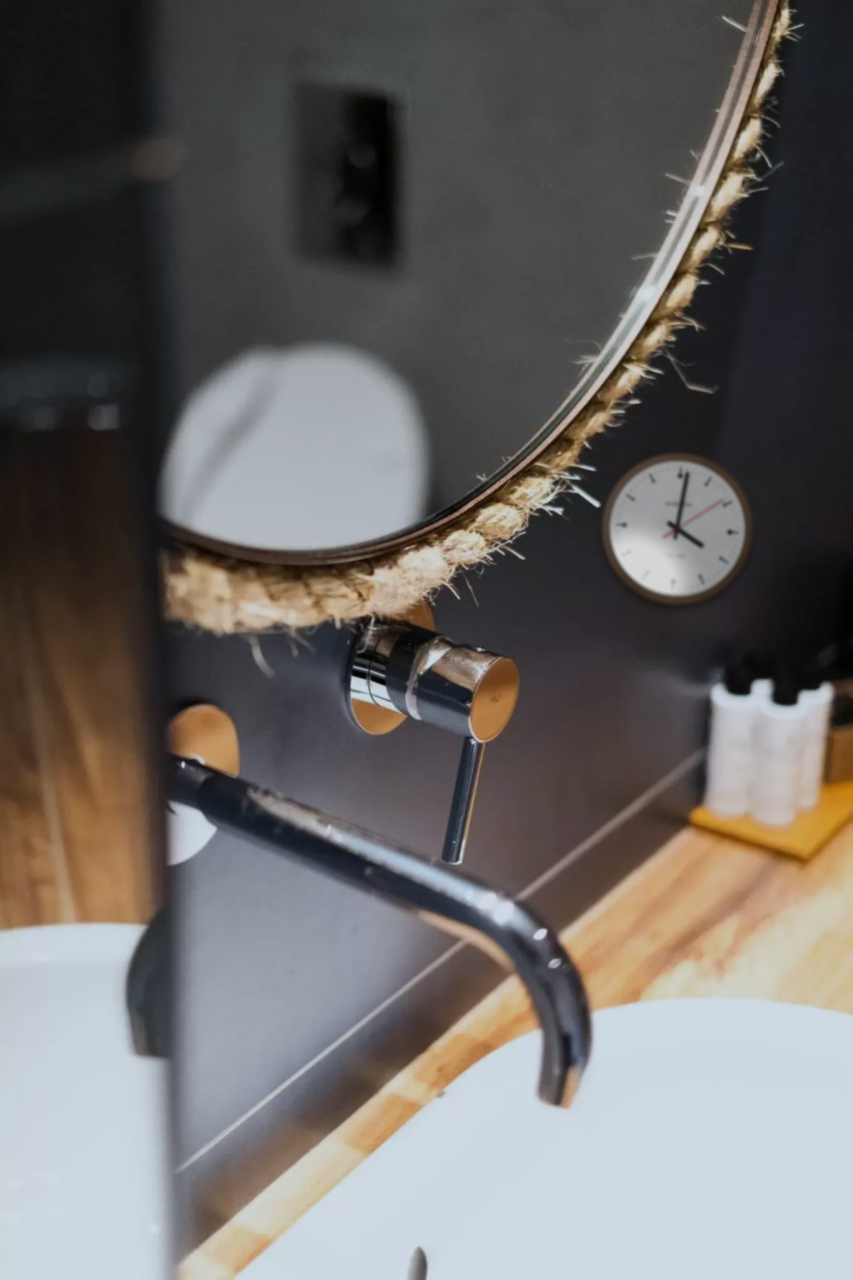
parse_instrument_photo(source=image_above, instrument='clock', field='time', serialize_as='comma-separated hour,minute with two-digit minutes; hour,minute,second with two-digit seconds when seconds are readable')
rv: 4,01,09
